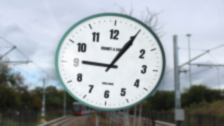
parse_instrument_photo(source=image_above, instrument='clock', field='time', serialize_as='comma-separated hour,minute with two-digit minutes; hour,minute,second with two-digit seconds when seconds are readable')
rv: 9,05
